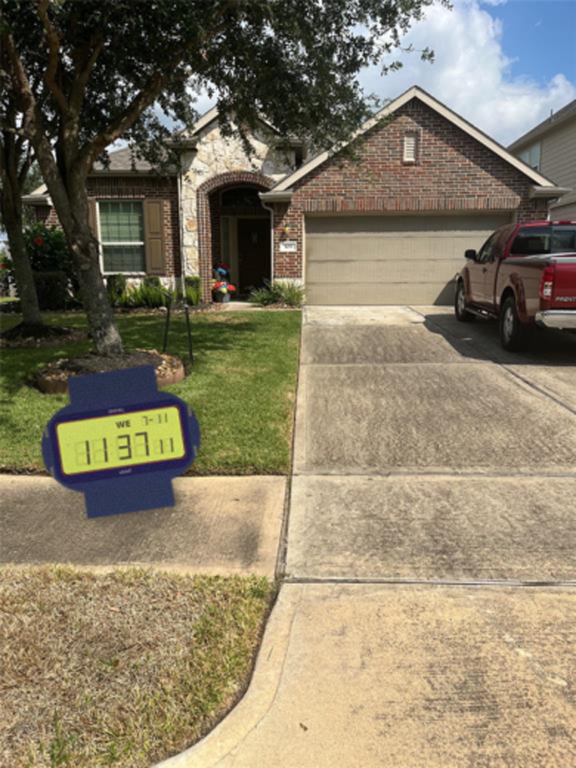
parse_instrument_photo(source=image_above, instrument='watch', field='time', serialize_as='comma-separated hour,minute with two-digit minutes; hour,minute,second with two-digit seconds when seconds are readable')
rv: 11,37,11
